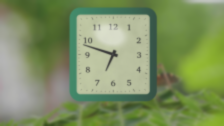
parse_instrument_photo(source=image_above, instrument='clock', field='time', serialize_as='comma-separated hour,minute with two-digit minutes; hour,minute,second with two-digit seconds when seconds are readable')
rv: 6,48
